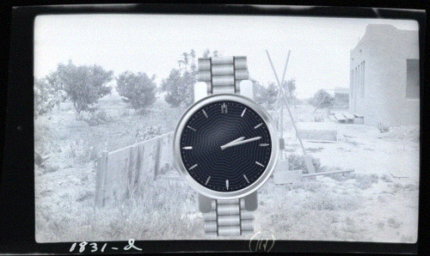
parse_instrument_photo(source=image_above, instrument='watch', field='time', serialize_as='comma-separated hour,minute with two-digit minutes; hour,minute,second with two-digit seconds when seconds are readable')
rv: 2,13
